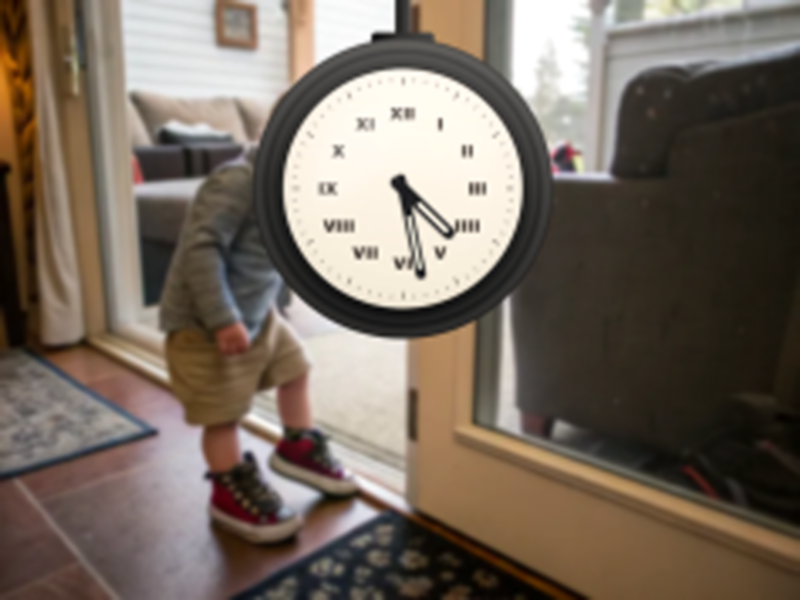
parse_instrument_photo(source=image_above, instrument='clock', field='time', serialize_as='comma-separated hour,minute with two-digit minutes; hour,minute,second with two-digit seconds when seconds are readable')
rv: 4,28
